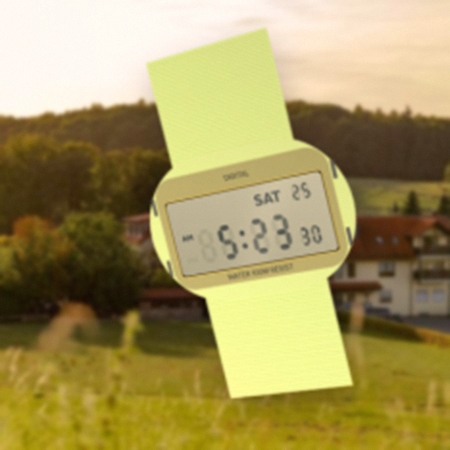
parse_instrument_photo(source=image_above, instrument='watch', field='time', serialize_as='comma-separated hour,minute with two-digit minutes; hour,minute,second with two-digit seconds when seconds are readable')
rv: 5,23,30
